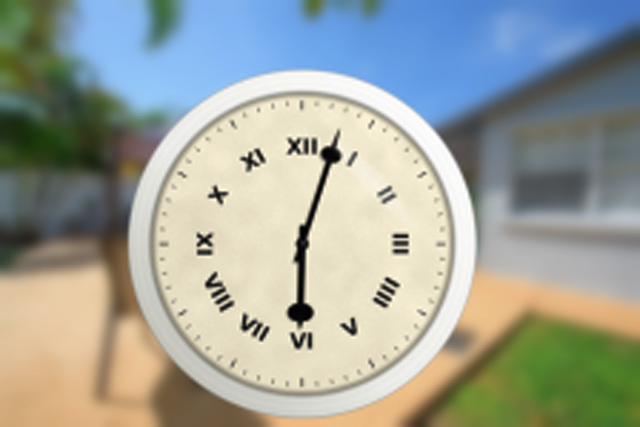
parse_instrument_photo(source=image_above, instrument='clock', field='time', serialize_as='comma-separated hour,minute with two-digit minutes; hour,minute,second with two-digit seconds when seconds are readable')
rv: 6,03
